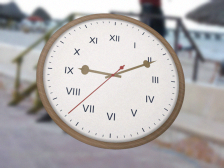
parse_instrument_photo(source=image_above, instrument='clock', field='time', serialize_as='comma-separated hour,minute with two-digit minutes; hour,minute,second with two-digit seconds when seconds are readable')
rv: 9,10,37
